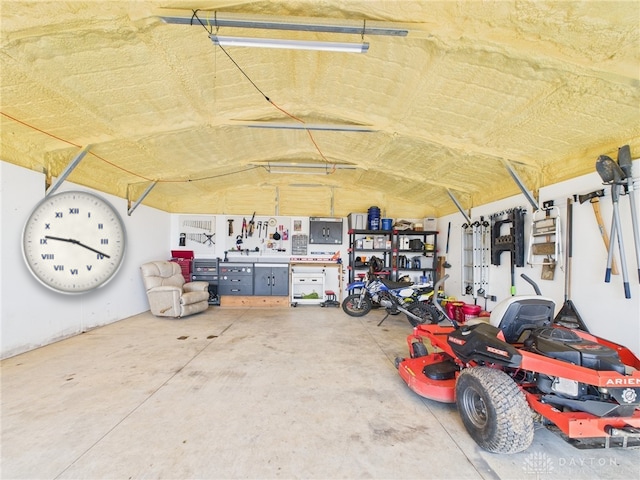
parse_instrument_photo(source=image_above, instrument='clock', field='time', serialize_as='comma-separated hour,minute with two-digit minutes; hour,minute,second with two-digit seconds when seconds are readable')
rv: 9,19
